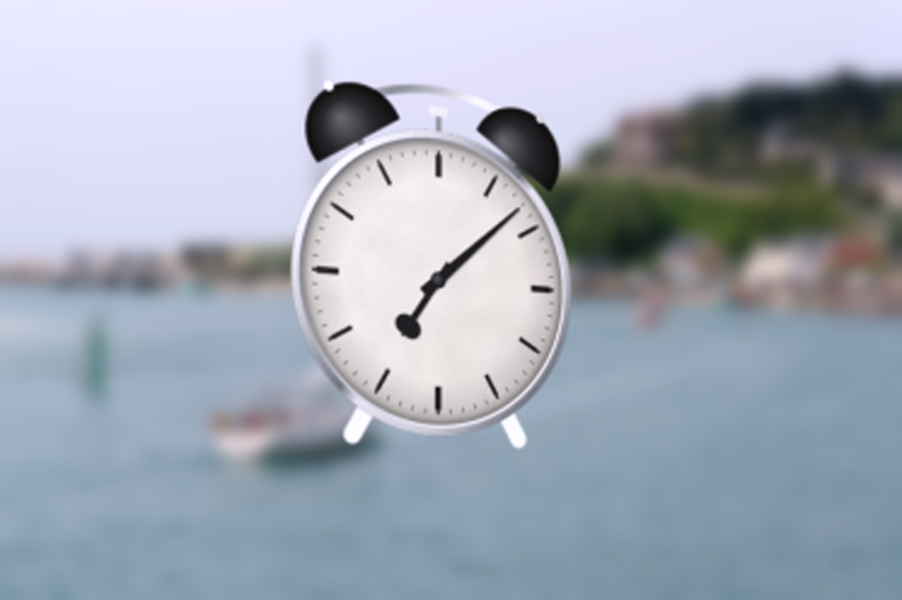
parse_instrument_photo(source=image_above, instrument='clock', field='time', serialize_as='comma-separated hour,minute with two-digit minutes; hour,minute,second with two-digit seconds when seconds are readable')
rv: 7,08
